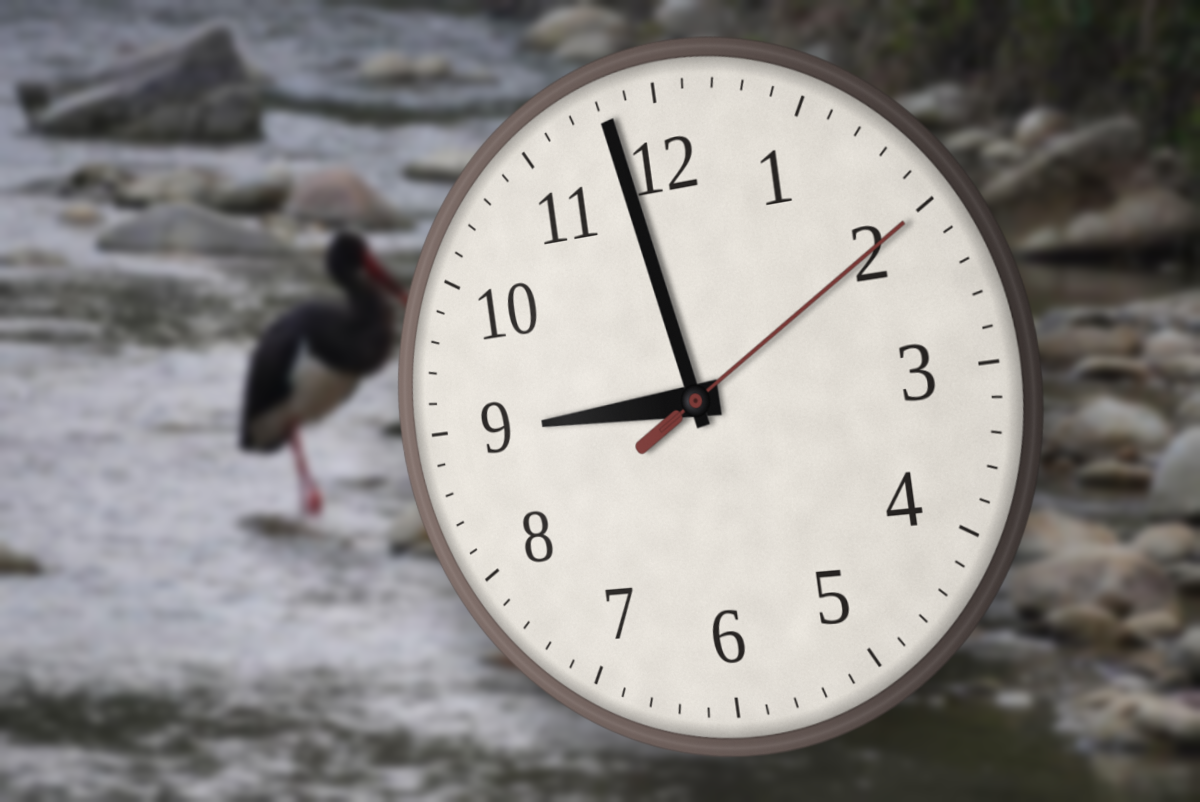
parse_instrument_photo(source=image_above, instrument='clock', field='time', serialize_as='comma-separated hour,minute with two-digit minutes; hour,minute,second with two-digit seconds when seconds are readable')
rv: 8,58,10
